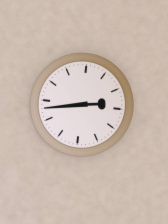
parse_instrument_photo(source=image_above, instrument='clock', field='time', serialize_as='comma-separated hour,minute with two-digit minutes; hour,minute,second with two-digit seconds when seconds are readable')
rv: 2,43
